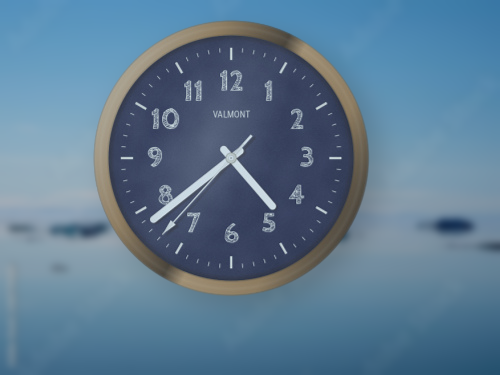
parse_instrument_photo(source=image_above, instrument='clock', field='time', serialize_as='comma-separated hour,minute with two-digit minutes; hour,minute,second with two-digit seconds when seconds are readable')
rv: 4,38,37
